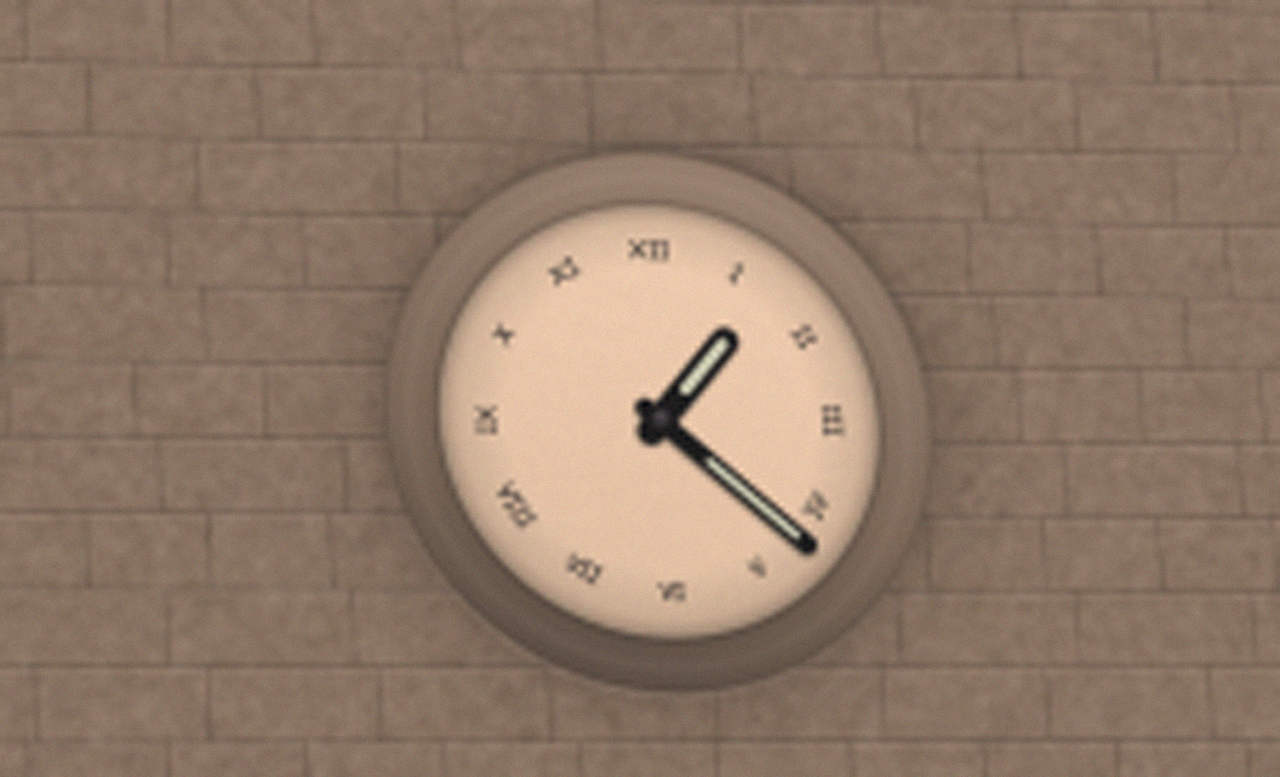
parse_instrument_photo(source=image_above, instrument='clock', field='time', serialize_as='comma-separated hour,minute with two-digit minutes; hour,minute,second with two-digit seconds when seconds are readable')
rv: 1,22
